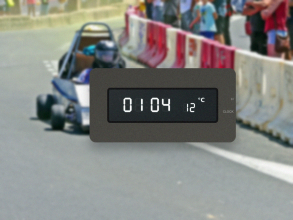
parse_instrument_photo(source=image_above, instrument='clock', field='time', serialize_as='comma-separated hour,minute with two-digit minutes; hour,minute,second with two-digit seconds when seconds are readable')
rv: 1,04
